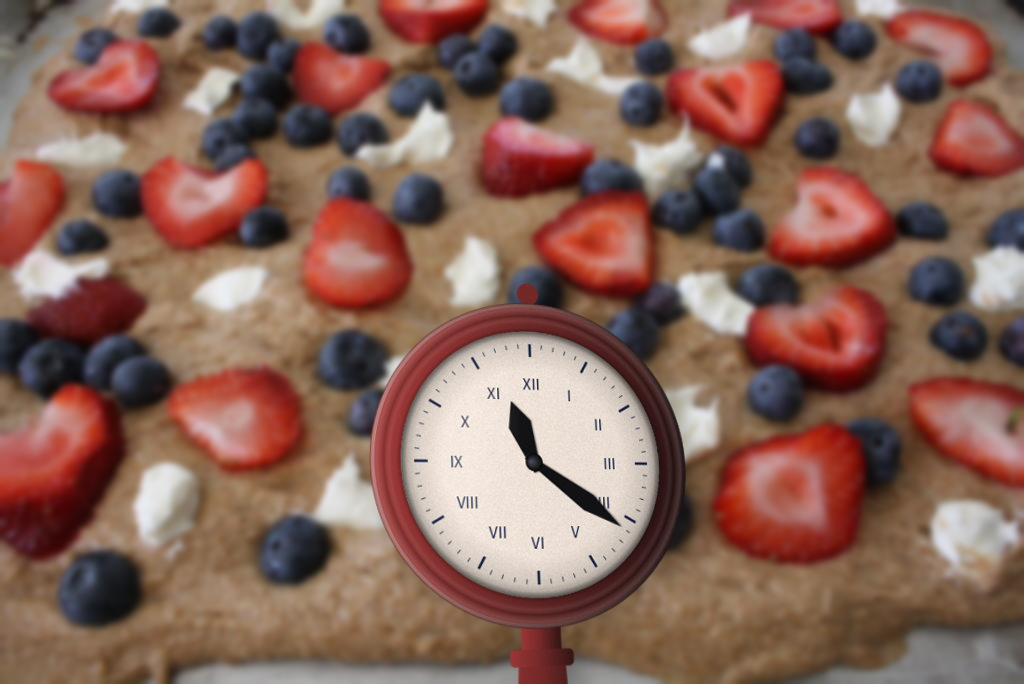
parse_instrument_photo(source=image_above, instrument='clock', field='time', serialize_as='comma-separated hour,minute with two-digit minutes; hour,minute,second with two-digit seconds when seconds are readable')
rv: 11,21
